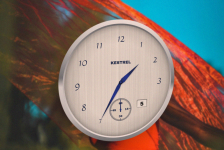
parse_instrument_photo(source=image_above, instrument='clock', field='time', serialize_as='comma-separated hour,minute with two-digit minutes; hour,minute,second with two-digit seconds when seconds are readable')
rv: 1,35
